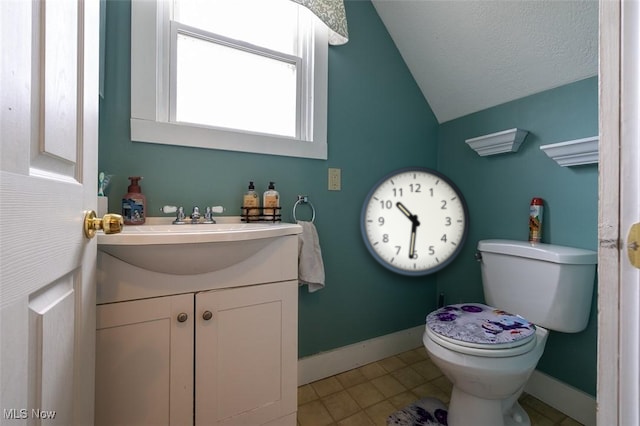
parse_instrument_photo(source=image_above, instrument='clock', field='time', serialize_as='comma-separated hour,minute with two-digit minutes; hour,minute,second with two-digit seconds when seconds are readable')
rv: 10,31
